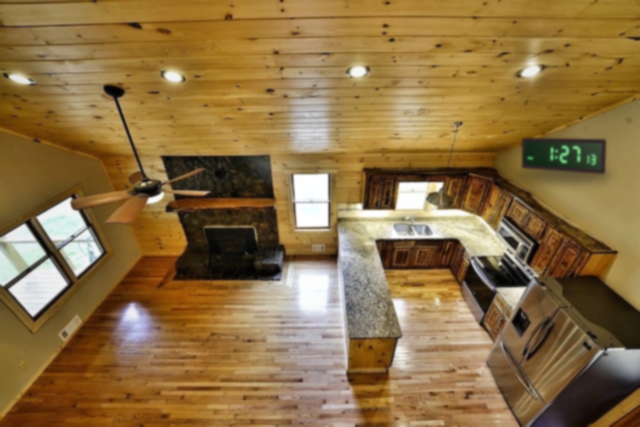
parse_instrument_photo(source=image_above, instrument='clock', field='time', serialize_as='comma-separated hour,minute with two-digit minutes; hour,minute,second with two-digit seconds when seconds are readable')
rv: 1,27
